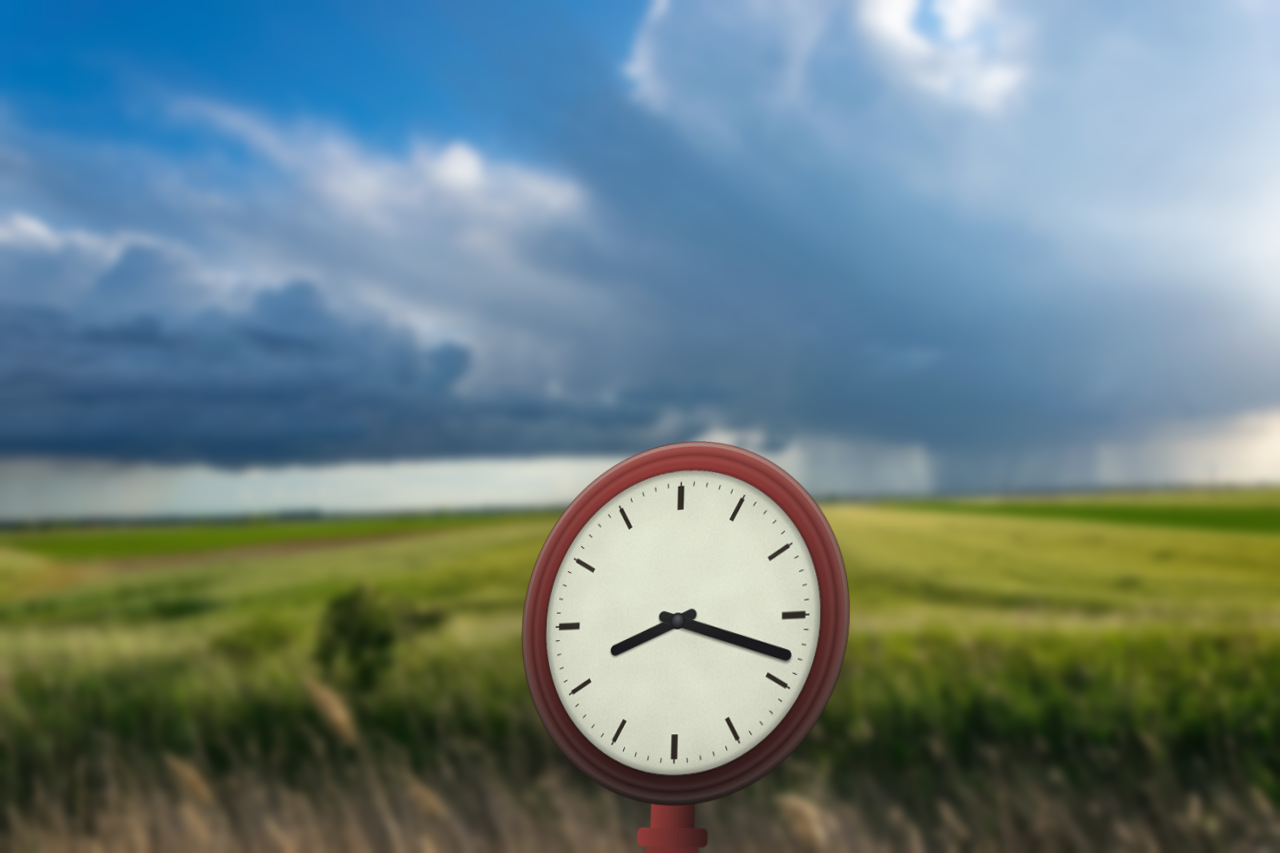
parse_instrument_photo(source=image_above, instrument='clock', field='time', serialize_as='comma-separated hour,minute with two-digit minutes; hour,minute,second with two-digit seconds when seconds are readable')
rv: 8,18
